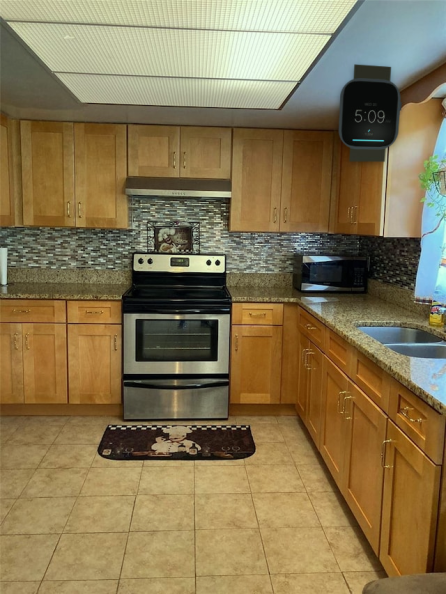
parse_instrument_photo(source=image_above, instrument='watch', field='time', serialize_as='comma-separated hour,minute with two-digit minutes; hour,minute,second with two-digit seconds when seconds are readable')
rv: 5,09
